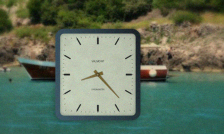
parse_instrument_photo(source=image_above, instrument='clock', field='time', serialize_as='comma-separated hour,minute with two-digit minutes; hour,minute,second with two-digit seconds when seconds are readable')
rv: 8,23
